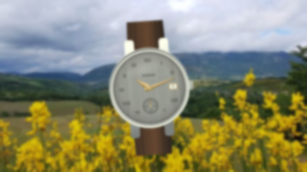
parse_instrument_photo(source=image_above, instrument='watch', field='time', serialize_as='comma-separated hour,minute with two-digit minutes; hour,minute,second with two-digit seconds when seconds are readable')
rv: 10,12
